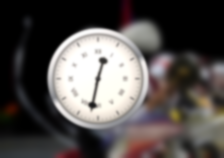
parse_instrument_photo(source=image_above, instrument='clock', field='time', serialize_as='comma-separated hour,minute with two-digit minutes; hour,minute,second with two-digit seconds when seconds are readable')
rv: 12,32
